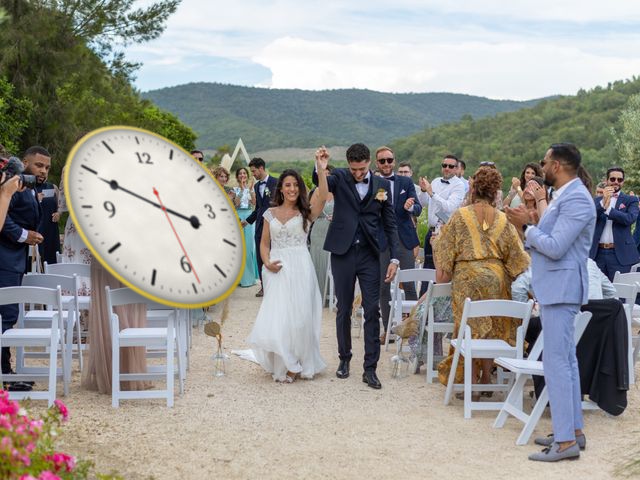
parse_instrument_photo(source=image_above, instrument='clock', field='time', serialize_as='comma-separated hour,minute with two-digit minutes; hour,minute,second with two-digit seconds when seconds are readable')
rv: 3,49,29
